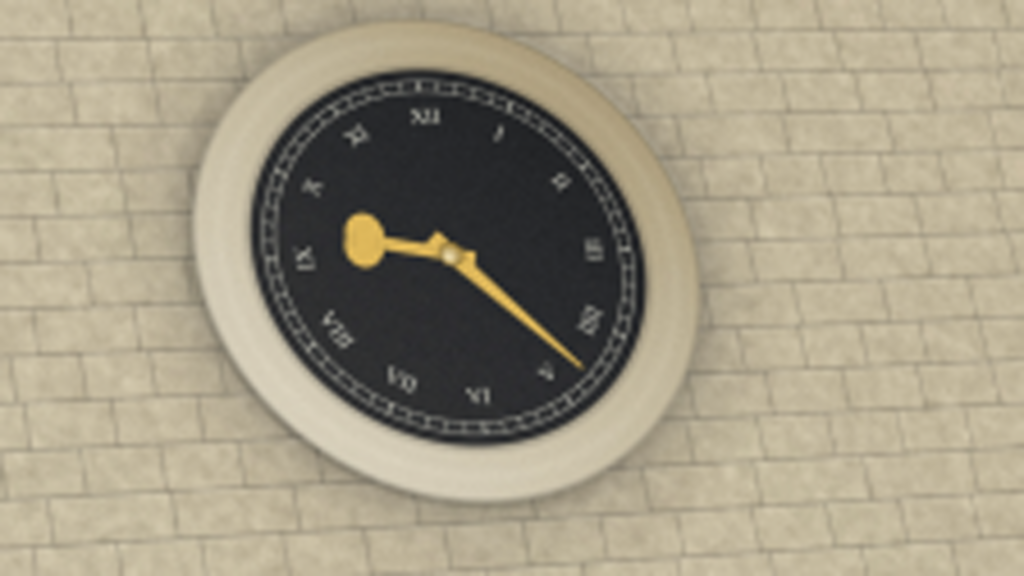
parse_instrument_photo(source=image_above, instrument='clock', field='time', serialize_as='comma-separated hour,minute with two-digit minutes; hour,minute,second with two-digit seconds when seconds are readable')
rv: 9,23
